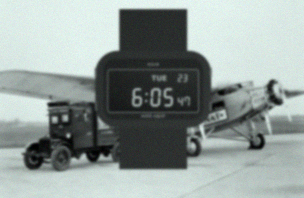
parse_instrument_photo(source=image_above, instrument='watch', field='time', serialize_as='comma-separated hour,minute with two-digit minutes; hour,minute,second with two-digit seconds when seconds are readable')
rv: 6,05
